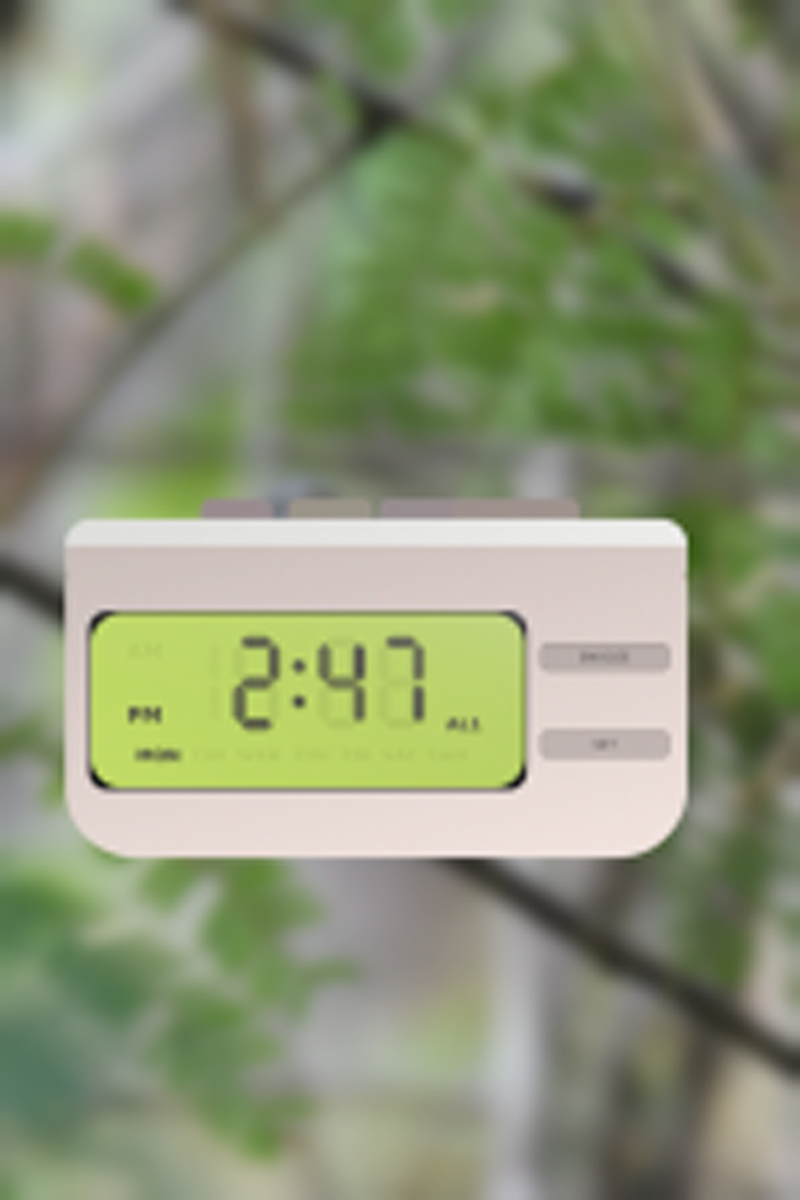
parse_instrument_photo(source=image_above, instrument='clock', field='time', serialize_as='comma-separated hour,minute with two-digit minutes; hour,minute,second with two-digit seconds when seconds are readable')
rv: 2,47
